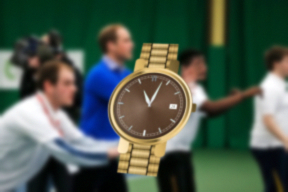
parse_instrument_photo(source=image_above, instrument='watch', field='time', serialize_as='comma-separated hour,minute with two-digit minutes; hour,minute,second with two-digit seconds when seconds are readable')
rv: 11,03
